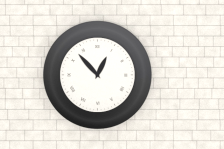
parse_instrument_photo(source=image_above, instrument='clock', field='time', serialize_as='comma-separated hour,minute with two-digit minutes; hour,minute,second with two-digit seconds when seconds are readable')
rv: 12,53
